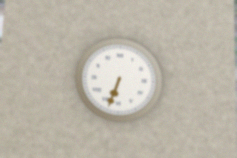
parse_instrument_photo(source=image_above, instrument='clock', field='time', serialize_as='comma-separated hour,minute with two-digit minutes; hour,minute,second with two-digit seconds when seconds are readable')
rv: 6,33
